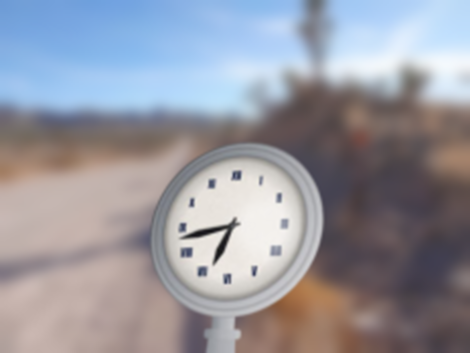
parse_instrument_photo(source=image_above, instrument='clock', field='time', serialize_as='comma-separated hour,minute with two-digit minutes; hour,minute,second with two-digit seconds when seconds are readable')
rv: 6,43
